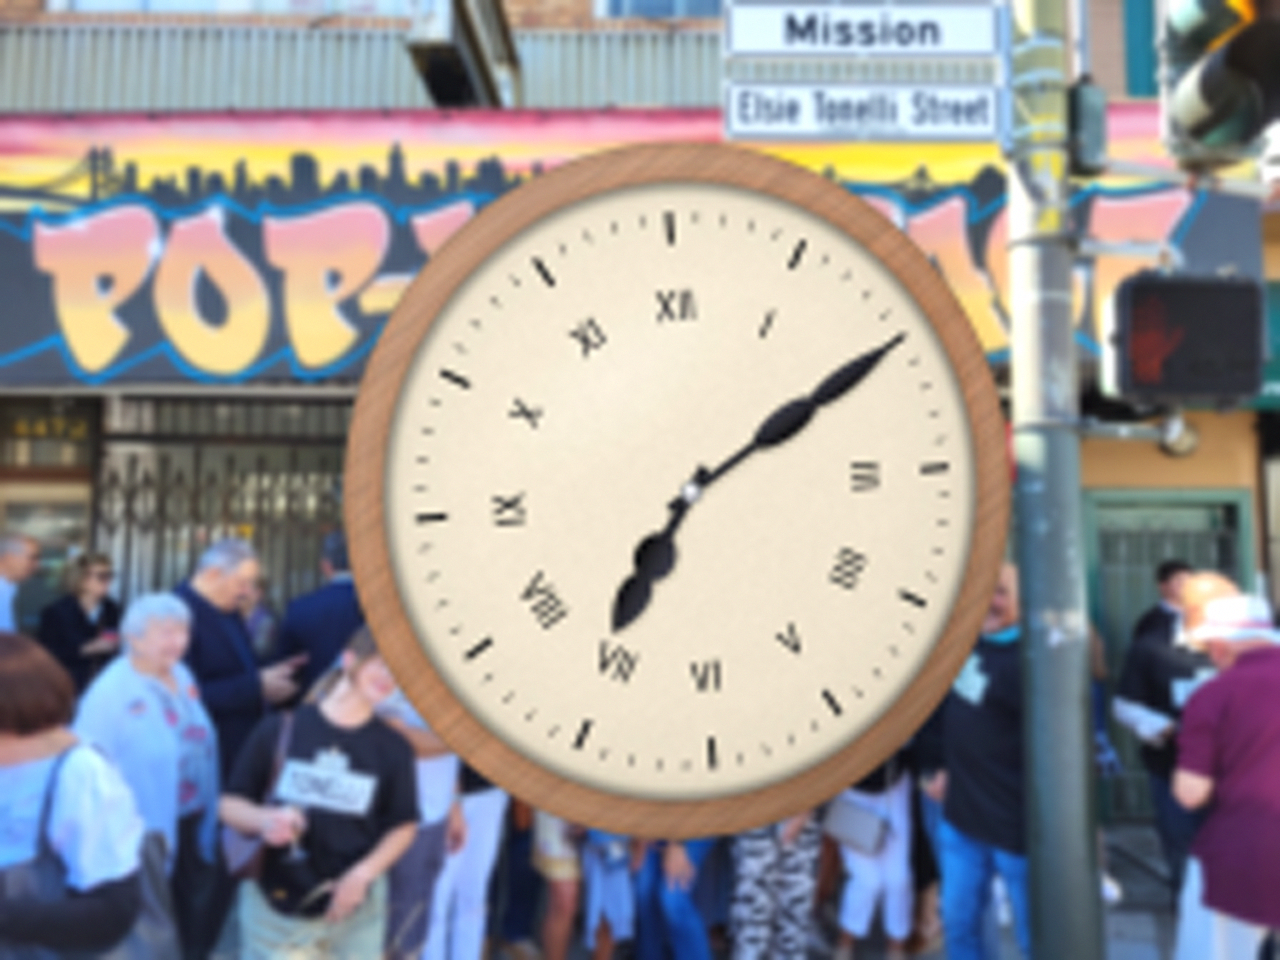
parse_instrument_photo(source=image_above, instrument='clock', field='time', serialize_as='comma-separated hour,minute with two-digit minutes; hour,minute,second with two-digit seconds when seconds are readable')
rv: 7,10
